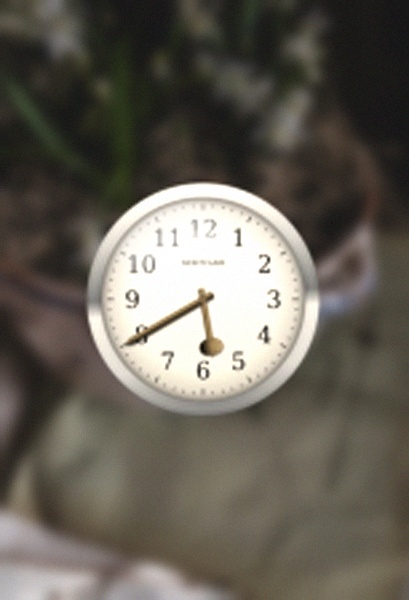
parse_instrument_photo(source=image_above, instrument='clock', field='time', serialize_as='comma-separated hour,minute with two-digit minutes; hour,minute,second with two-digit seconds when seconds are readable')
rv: 5,40
